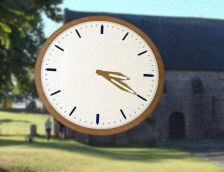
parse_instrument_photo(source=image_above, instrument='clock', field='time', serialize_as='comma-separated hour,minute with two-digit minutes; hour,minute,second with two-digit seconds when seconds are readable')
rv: 3,20
